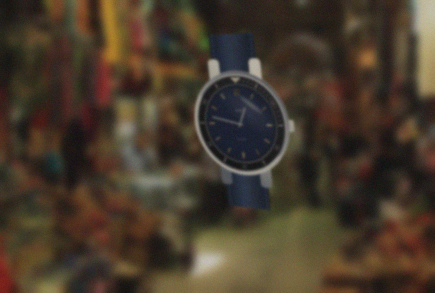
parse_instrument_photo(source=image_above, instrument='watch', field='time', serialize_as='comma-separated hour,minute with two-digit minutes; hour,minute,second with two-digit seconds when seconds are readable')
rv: 12,47
